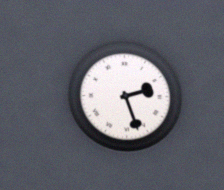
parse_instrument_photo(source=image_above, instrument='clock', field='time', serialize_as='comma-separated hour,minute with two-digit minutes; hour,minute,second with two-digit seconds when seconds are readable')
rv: 2,27
